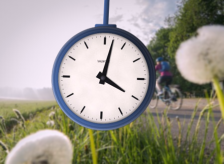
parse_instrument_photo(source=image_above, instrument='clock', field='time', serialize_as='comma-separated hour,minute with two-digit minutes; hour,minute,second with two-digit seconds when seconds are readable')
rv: 4,02
